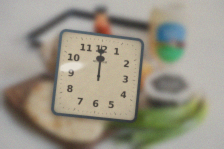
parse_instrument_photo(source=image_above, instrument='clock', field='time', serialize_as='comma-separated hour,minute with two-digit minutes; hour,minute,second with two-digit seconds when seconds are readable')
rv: 12,00
